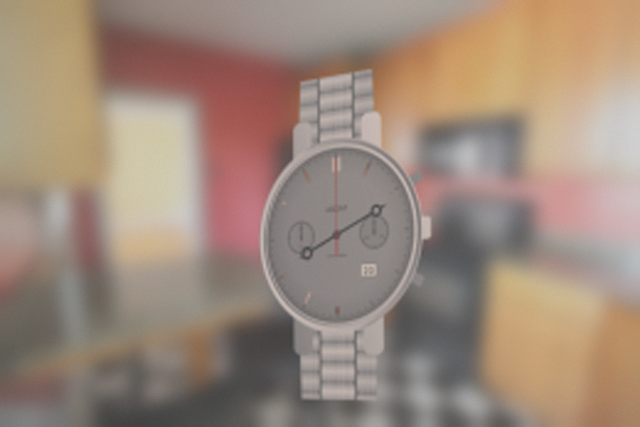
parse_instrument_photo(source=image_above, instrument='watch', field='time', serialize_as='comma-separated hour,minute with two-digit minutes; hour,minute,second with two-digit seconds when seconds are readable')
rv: 8,11
